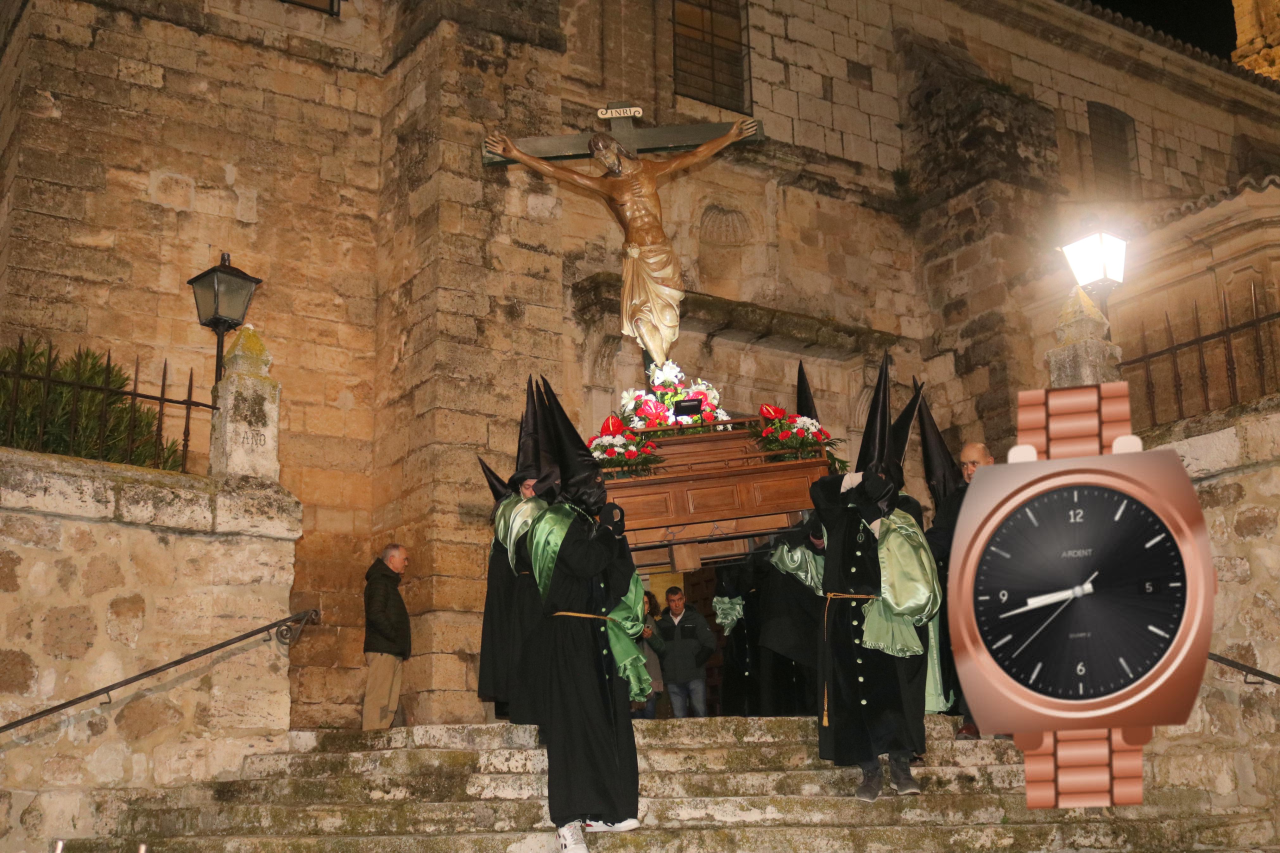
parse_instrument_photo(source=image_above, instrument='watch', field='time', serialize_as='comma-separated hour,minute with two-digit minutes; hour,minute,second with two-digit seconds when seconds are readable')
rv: 8,42,38
